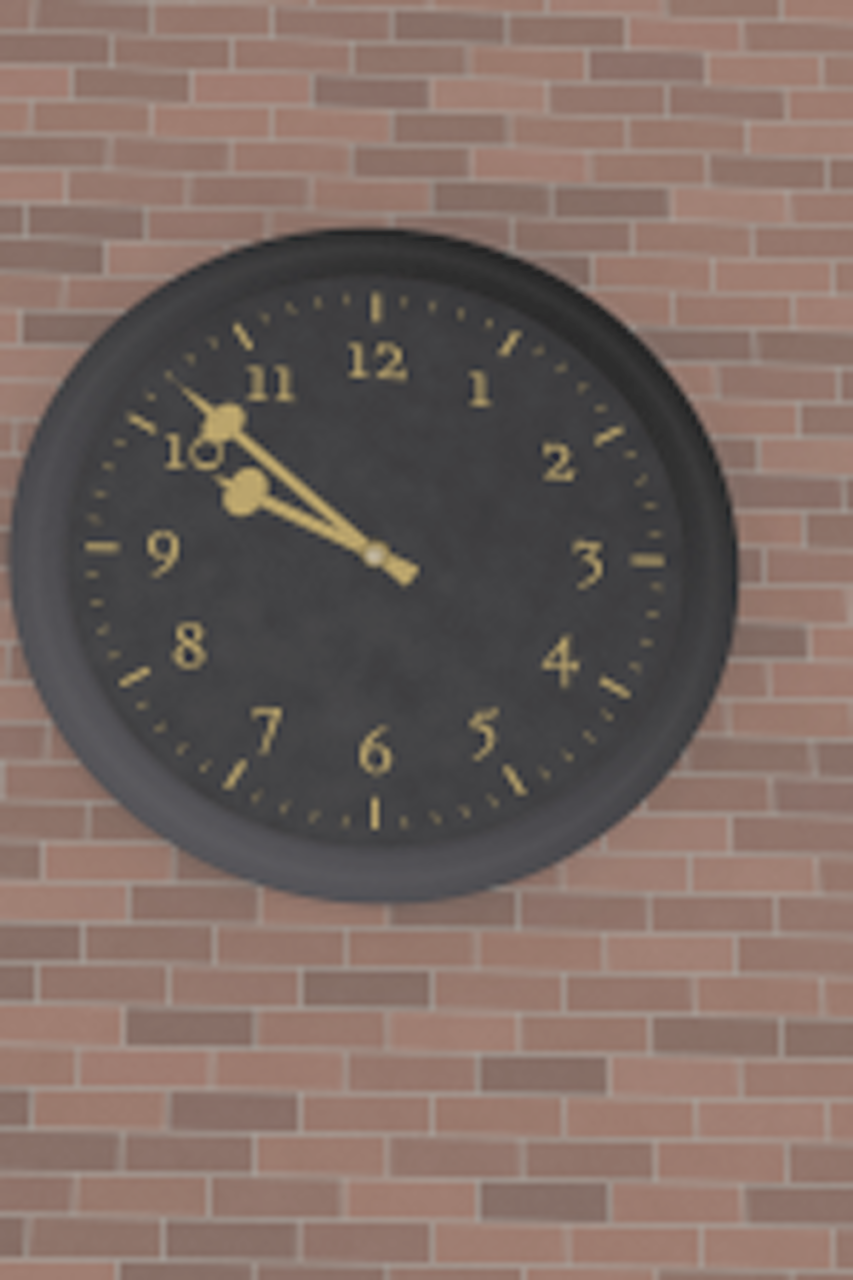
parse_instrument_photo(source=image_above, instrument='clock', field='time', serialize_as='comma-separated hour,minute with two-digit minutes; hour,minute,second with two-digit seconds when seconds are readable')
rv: 9,52
